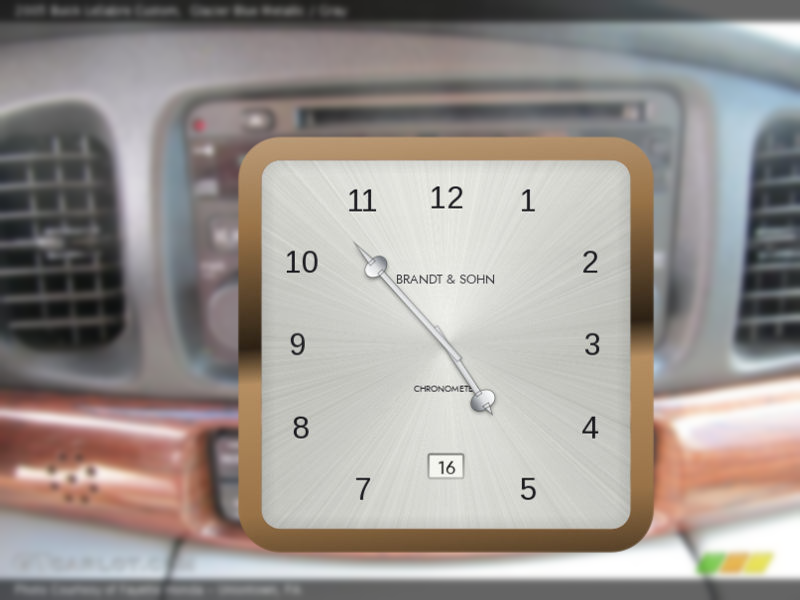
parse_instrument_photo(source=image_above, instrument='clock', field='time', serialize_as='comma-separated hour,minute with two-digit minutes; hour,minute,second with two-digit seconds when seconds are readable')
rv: 4,53
